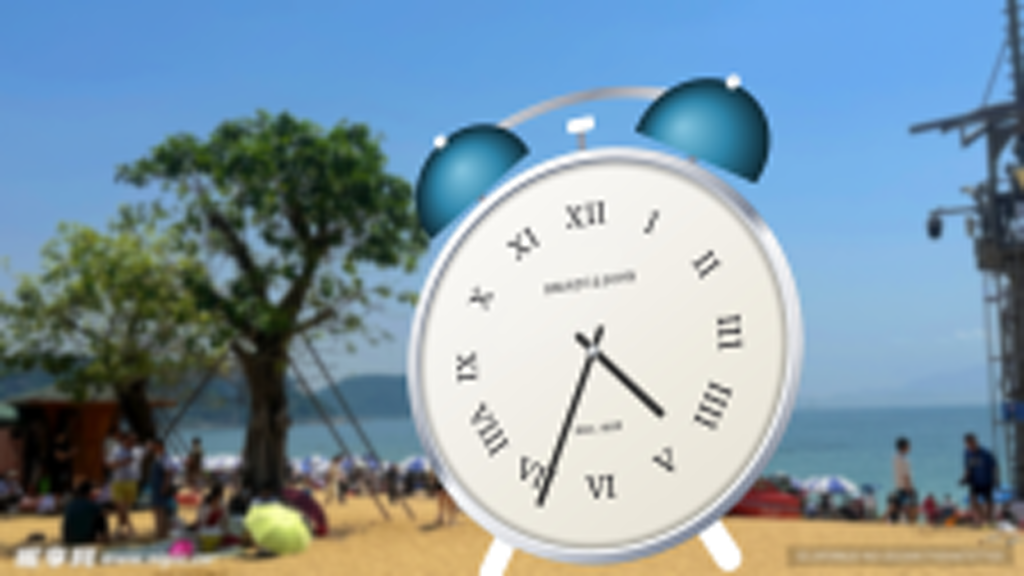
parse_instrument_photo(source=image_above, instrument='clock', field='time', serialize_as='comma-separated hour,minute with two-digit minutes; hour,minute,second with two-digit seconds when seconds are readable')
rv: 4,34
